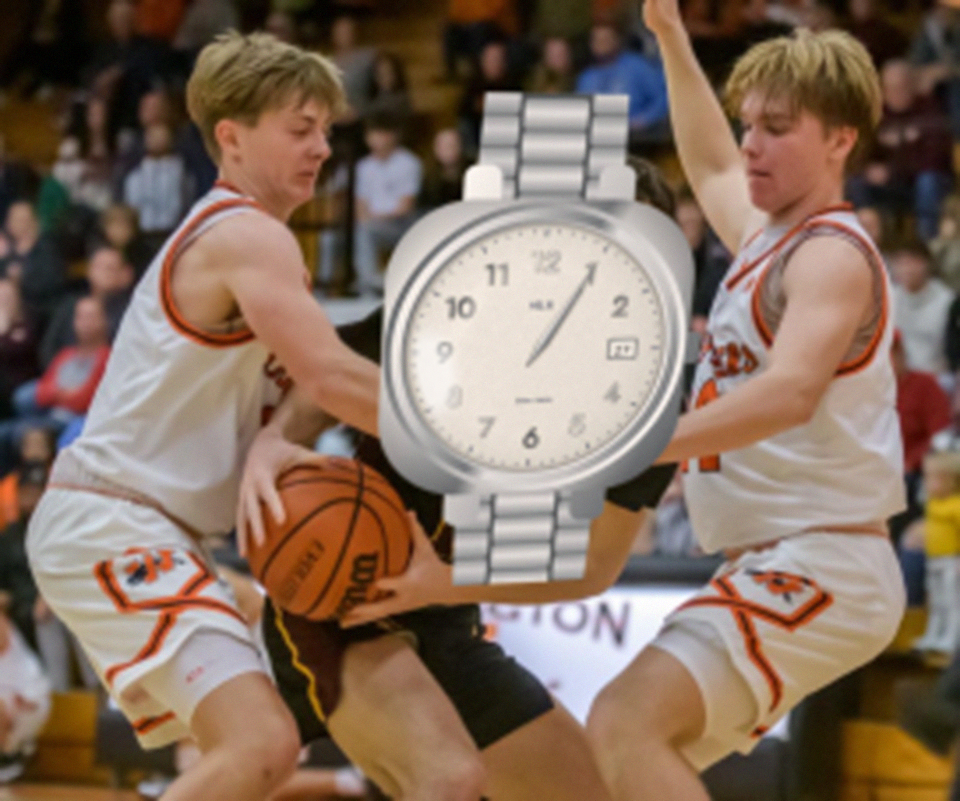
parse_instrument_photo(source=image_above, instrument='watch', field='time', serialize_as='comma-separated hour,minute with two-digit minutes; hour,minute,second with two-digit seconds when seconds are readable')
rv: 1,05
